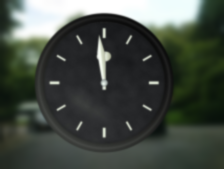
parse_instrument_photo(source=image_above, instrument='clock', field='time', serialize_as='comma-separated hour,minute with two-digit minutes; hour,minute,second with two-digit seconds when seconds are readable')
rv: 11,59
